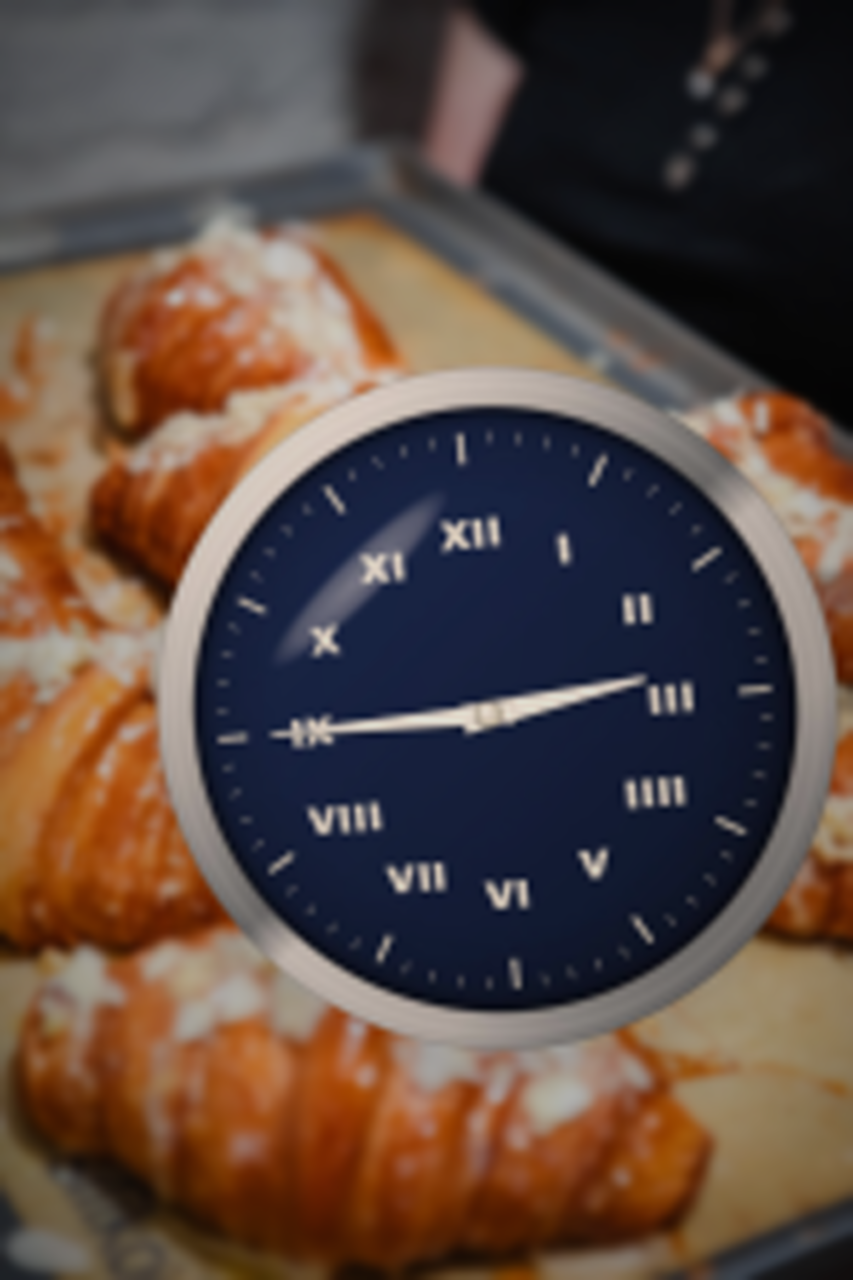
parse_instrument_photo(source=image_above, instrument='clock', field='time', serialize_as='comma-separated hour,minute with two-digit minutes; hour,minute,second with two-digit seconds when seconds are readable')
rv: 2,45
